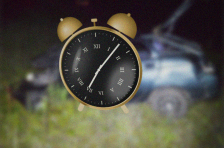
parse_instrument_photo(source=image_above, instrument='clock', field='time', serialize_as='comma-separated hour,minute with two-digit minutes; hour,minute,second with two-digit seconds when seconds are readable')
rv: 7,07
